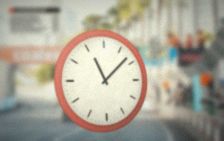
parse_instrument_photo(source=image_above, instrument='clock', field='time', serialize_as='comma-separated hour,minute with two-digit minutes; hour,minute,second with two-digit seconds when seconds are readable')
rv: 11,08
